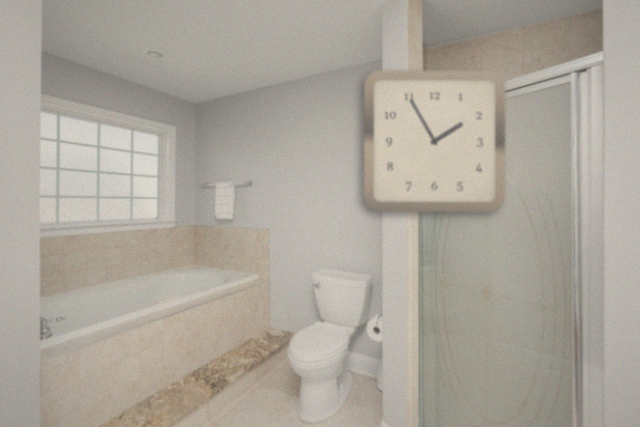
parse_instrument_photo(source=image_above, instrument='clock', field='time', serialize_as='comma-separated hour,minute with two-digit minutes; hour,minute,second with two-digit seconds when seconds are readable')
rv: 1,55
